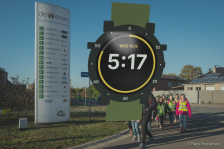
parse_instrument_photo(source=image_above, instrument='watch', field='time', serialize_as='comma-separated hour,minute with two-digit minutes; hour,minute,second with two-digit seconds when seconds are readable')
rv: 5,17
